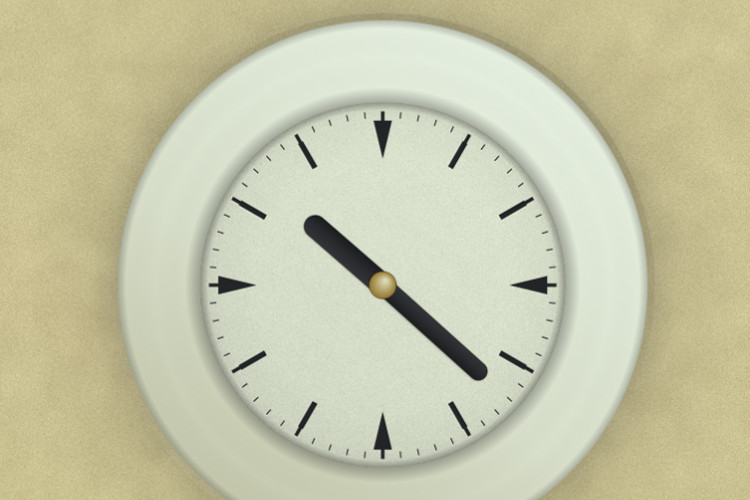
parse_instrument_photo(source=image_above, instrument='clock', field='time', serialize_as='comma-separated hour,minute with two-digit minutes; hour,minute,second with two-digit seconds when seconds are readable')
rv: 10,22
